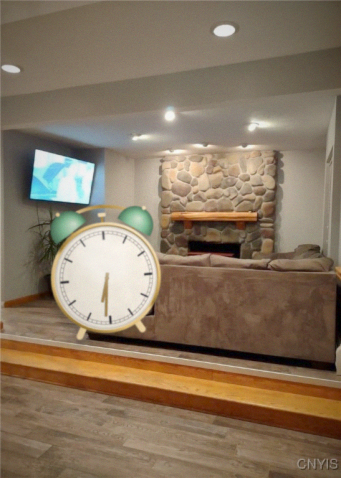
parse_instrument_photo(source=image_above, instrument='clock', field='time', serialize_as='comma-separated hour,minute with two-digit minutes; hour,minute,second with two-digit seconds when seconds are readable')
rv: 6,31
